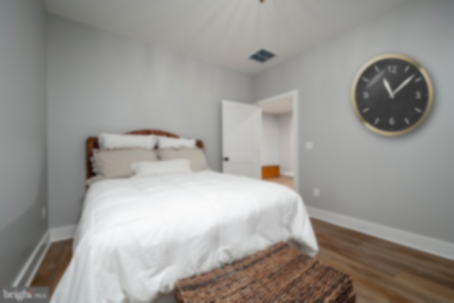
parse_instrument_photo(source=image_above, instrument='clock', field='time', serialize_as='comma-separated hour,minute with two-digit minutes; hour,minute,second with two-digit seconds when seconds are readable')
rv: 11,08
